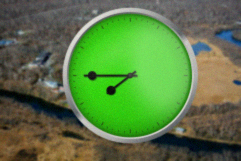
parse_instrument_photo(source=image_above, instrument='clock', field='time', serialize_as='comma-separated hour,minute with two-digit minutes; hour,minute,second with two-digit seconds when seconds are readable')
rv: 7,45
